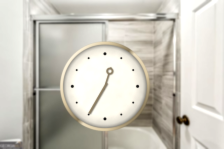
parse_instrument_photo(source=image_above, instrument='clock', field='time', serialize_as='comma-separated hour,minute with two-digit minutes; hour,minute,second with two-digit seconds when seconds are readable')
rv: 12,35
